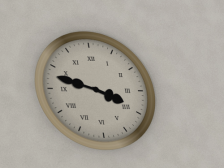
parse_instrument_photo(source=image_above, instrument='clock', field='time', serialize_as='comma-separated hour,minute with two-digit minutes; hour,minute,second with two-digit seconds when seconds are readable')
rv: 3,48
